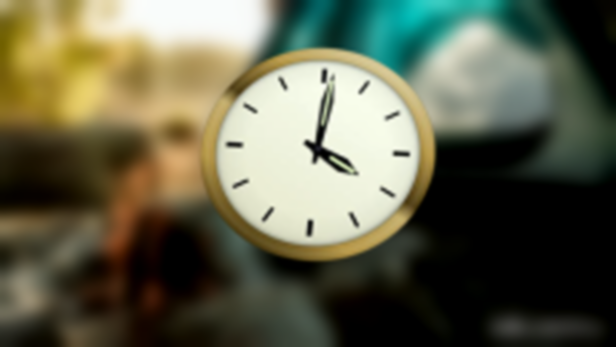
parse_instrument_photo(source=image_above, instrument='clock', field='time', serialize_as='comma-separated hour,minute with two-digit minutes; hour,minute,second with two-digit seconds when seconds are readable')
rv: 4,01
